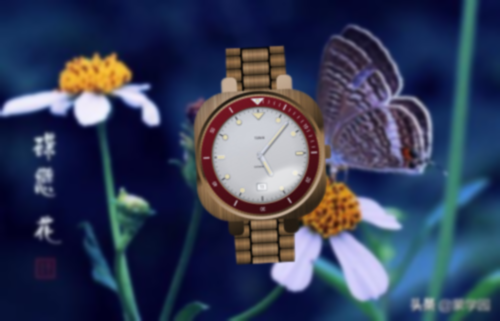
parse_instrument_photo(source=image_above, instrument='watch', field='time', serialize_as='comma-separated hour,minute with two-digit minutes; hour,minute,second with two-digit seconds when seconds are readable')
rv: 5,07
